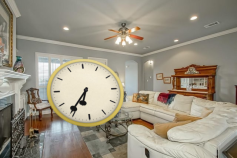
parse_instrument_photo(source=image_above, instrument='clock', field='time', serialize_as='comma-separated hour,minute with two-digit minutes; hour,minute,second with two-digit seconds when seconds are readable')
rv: 6,36
